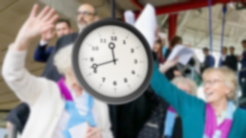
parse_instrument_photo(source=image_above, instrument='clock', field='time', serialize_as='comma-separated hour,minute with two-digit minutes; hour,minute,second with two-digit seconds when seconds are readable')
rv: 11,42
